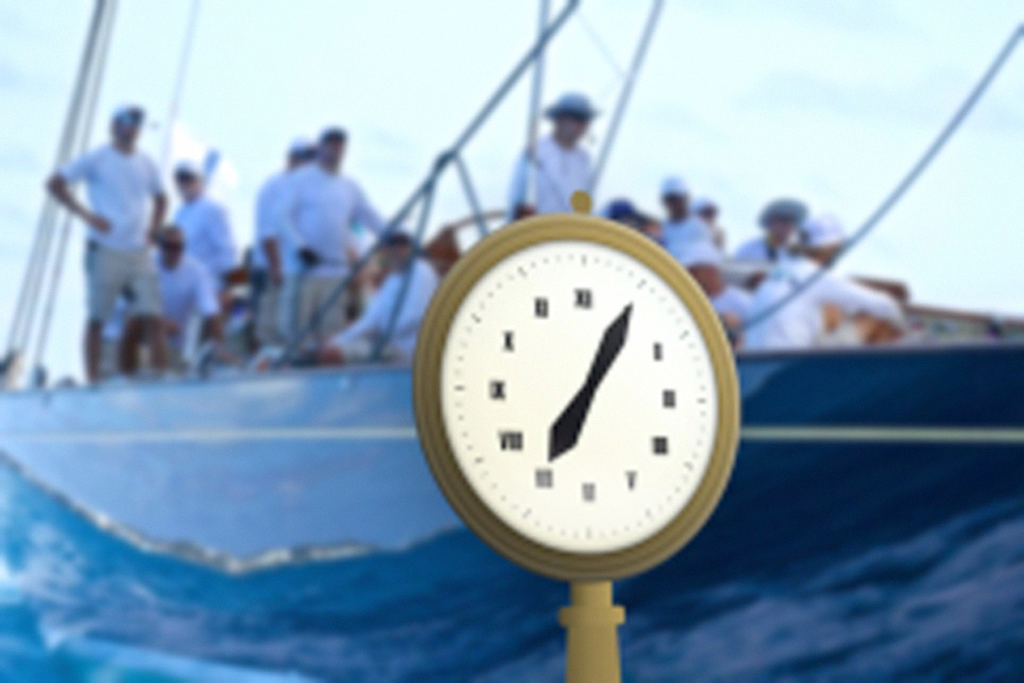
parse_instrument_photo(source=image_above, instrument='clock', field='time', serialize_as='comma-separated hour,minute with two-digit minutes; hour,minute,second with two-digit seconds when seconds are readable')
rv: 7,05
